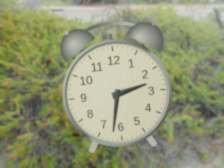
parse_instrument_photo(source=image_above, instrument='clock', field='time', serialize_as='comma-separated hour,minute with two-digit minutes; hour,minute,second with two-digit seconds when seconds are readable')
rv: 2,32
